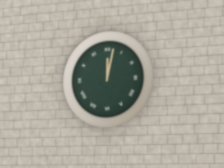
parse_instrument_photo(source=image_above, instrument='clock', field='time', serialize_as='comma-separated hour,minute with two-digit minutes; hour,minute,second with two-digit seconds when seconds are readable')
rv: 12,02
